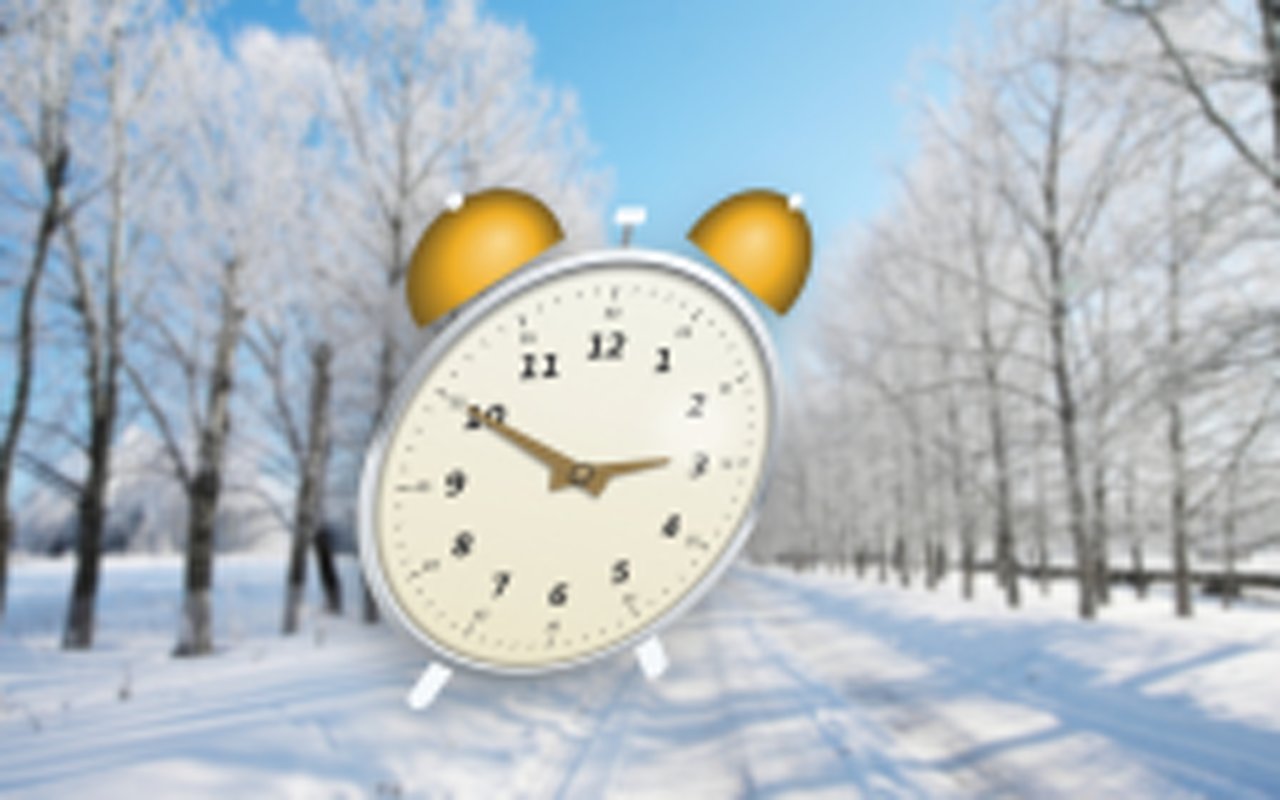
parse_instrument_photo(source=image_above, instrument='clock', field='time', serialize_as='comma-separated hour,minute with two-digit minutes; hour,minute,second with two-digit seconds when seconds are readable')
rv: 2,50
